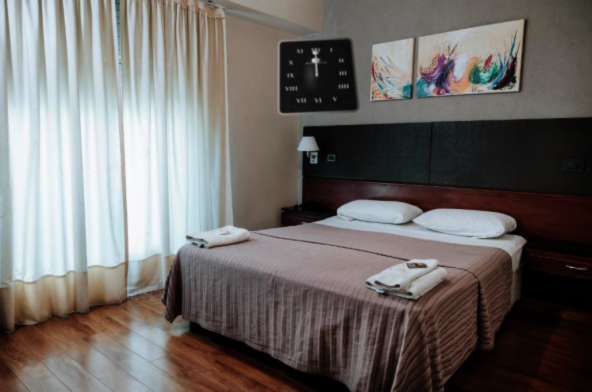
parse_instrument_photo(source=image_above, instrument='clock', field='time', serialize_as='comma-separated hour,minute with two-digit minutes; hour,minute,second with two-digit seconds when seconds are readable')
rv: 12,00
